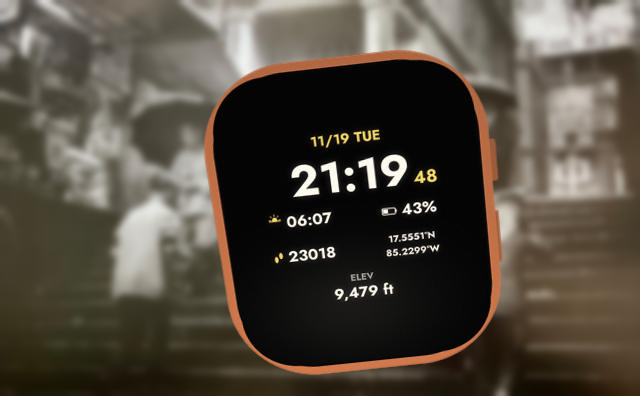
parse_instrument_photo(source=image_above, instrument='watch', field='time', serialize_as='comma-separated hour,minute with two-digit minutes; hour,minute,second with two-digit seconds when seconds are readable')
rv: 21,19,48
